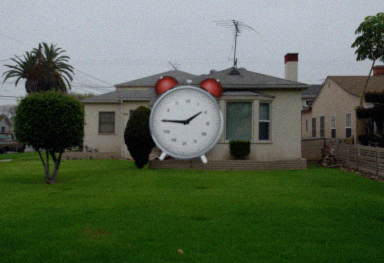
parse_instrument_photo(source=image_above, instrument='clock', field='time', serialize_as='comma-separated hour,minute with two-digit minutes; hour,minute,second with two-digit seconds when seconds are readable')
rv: 1,45
